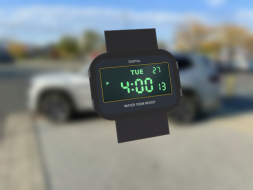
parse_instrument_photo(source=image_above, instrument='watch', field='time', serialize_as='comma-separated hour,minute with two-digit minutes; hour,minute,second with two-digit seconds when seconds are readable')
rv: 4,00,13
